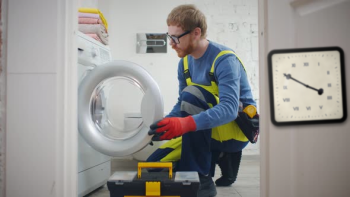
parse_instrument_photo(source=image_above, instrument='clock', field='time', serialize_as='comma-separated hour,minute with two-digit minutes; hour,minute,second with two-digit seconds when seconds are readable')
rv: 3,50
